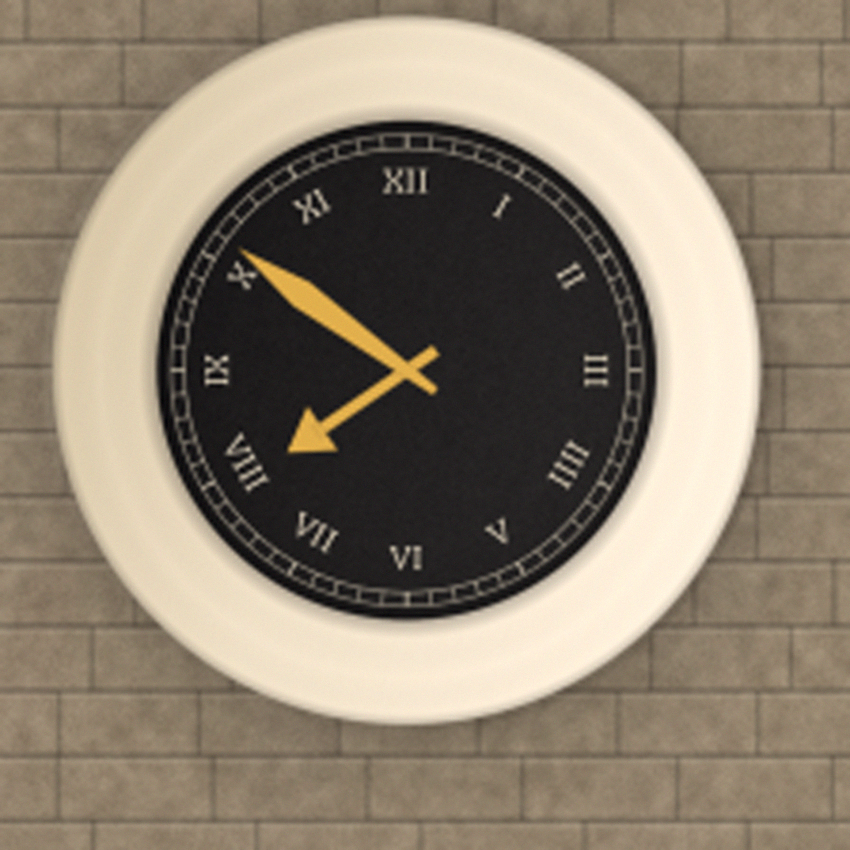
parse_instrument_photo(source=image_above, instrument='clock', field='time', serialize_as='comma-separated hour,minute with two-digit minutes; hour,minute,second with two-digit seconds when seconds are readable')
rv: 7,51
